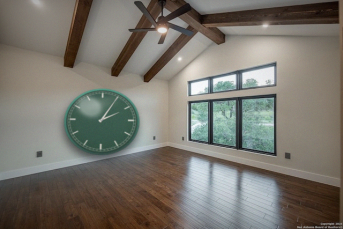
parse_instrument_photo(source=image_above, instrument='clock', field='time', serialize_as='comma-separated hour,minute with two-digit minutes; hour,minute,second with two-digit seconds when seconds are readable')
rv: 2,05
